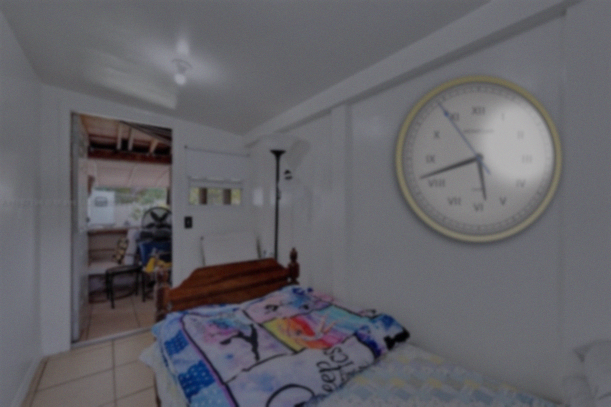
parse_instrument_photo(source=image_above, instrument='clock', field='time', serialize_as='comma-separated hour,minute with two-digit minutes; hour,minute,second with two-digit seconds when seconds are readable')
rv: 5,41,54
